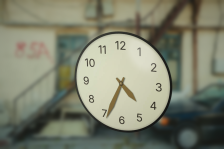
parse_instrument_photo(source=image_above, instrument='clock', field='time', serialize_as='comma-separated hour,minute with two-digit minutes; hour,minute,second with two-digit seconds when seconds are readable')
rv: 4,34
